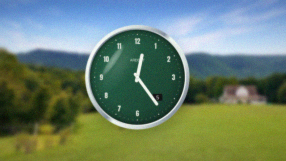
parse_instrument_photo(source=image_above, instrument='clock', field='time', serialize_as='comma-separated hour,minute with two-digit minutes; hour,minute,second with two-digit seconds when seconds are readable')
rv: 12,24
